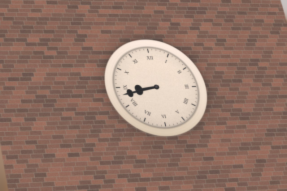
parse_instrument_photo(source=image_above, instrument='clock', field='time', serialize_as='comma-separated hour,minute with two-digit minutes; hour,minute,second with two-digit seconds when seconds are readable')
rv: 8,43
